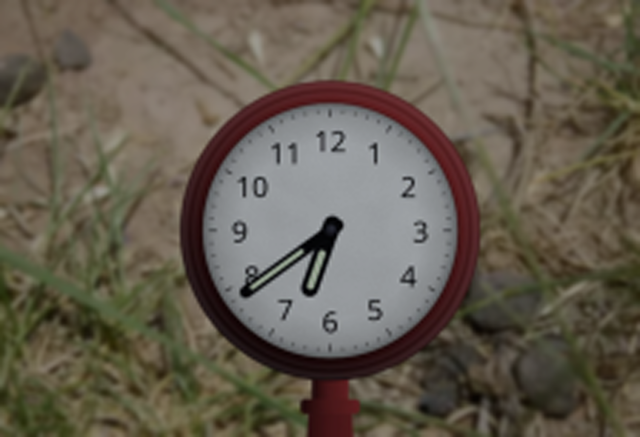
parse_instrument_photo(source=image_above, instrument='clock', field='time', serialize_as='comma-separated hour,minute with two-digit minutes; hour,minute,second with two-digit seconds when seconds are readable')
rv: 6,39
